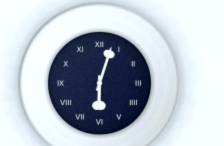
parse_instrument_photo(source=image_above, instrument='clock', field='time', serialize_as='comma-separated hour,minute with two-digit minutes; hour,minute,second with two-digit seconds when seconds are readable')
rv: 6,03
